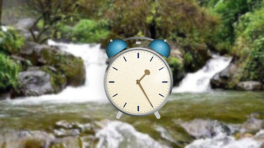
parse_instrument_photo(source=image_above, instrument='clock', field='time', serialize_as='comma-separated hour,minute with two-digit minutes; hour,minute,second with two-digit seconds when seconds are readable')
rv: 1,25
